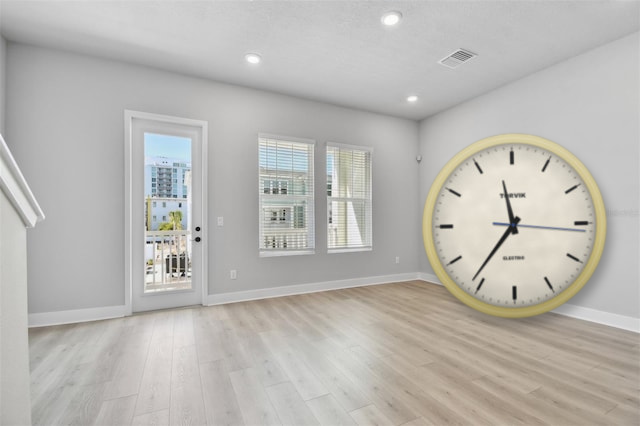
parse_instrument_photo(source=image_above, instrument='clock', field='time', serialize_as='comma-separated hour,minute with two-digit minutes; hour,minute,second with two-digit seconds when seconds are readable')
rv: 11,36,16
